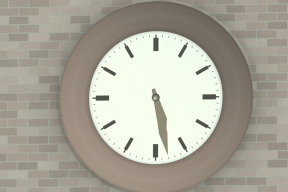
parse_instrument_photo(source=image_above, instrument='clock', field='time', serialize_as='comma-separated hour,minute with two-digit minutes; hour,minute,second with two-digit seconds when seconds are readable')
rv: 5,28
